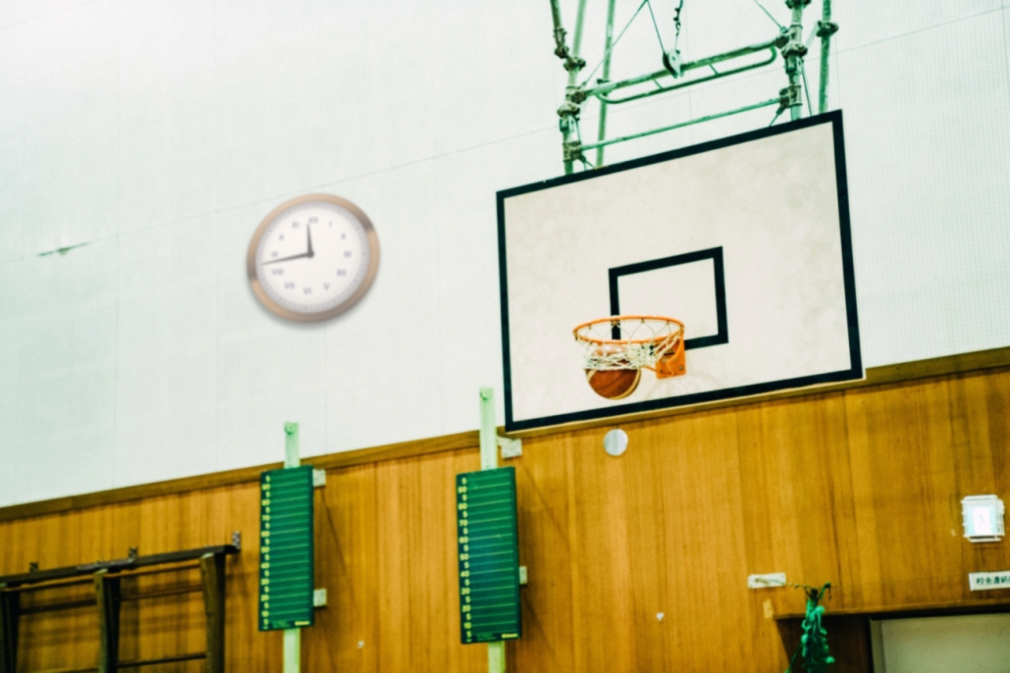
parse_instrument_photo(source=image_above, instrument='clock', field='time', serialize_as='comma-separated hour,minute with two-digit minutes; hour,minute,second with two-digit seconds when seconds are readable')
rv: 11,43
